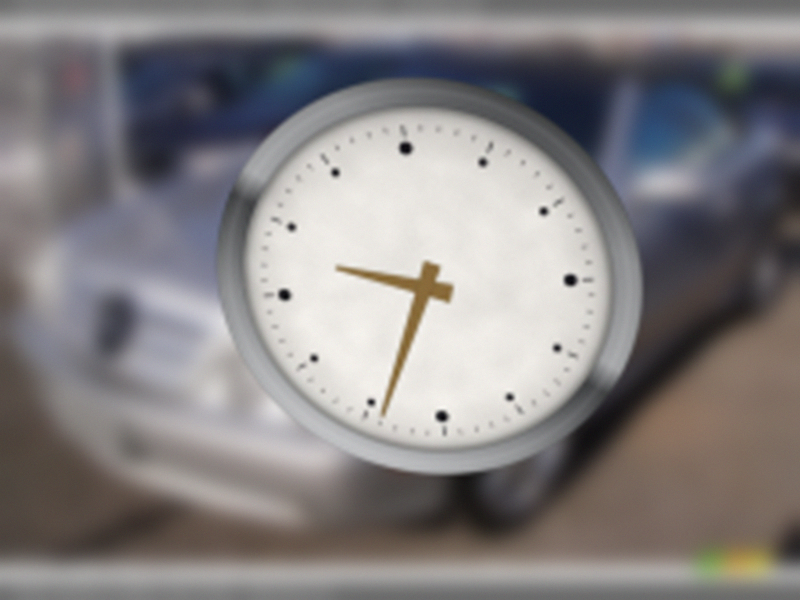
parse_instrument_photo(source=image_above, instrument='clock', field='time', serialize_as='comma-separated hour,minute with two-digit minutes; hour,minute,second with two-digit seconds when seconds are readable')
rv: 9,34
